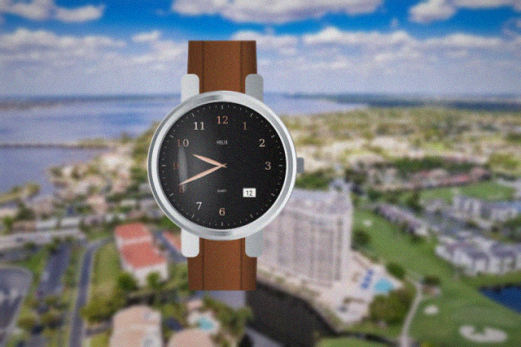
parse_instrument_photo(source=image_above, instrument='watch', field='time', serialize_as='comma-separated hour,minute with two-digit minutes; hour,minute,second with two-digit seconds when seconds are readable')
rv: 9,41
